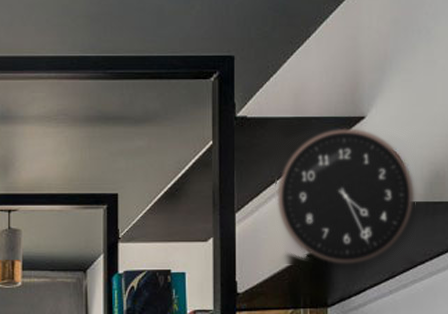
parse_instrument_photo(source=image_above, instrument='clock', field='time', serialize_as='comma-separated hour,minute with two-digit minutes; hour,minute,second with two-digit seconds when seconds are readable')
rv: 4,26
